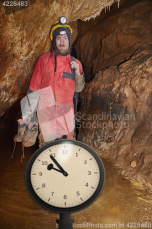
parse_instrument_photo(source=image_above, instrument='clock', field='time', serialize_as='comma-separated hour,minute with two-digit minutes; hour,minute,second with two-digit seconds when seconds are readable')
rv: 9,54
